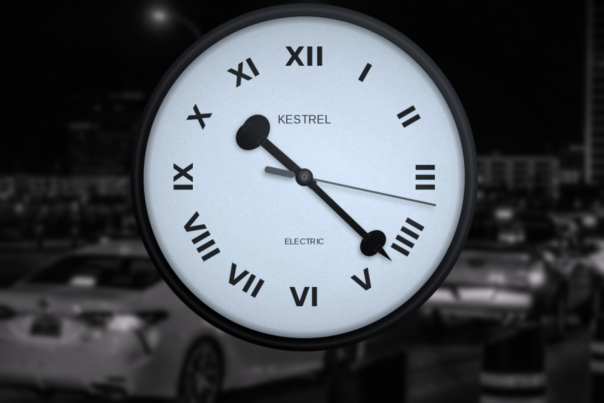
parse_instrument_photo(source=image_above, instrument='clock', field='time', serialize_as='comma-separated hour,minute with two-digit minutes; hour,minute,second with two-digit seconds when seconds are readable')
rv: 10,22,17
